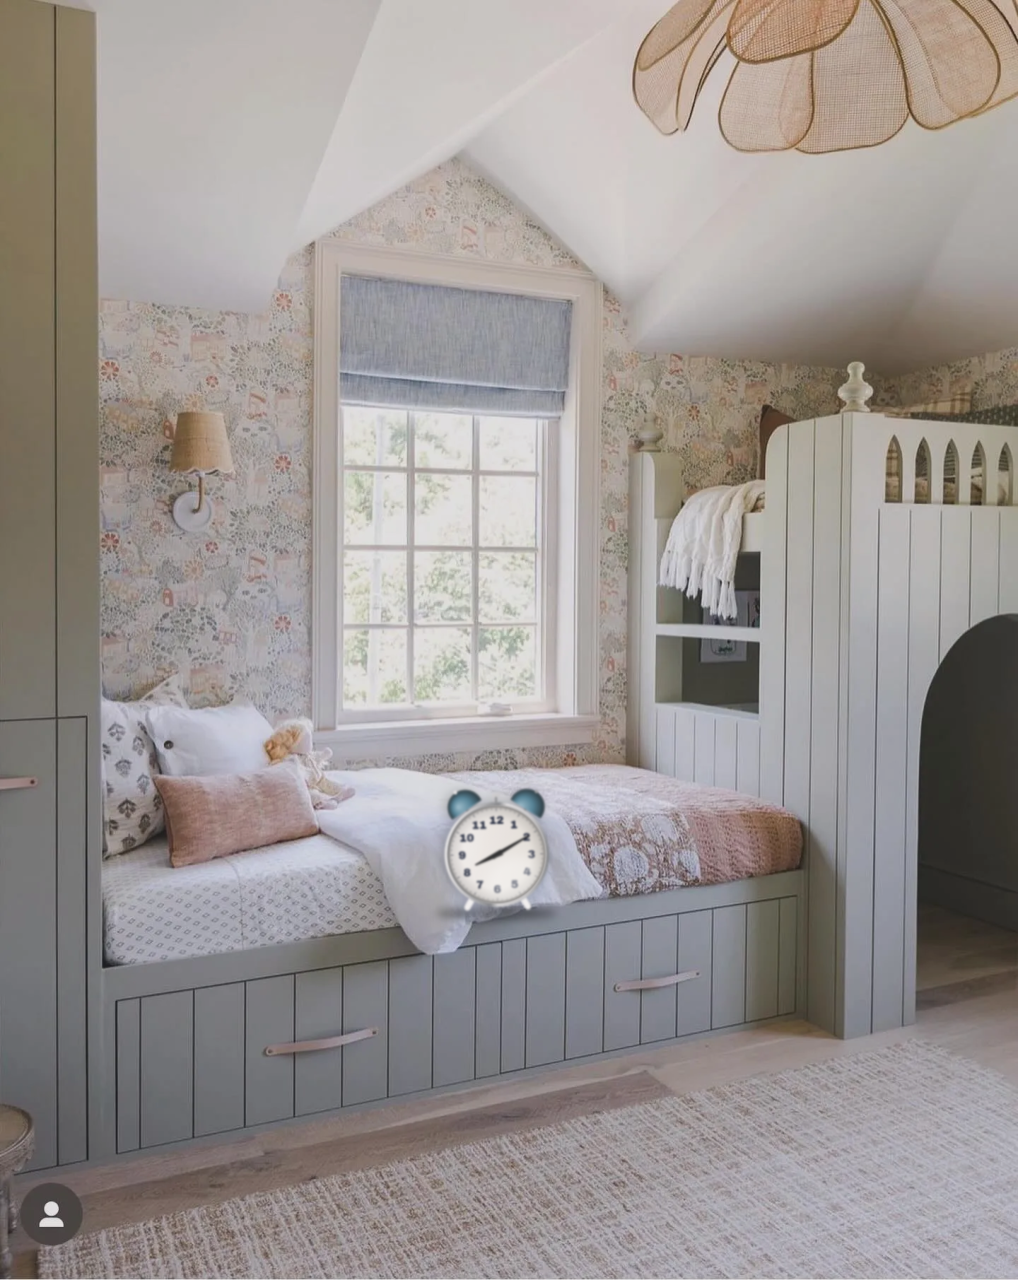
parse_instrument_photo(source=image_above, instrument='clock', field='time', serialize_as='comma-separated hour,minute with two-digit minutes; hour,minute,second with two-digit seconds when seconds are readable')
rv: 8,10
